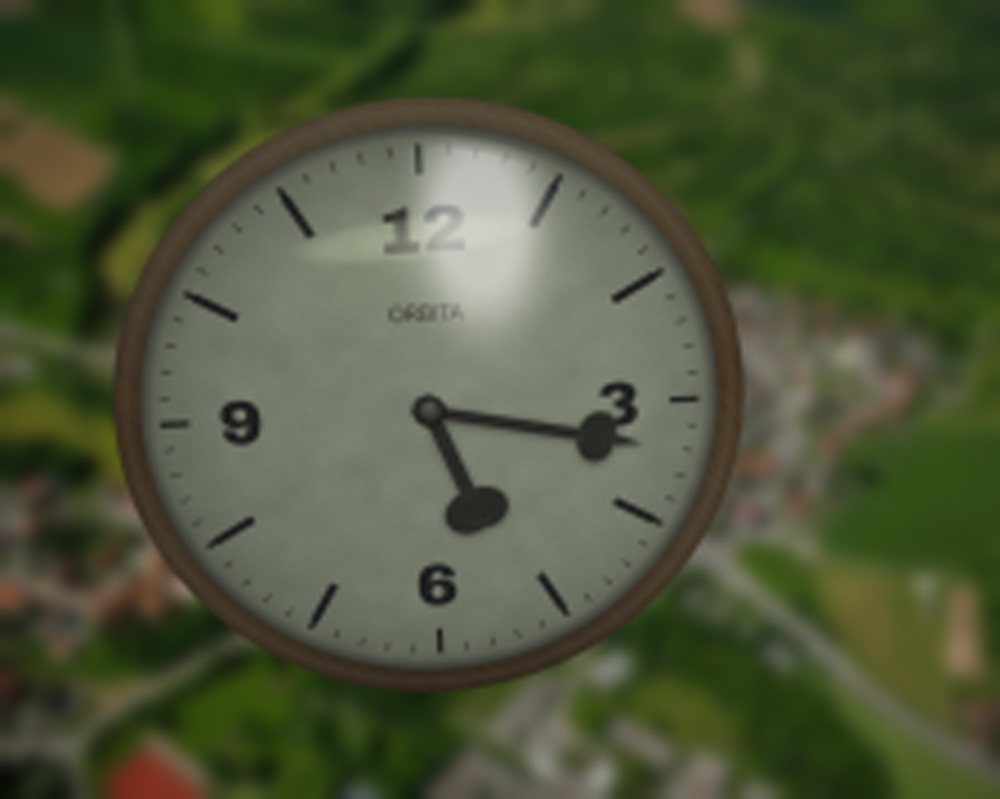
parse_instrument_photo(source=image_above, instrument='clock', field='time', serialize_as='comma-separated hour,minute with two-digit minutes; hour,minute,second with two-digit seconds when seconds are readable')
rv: 5,17
